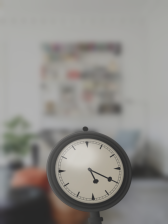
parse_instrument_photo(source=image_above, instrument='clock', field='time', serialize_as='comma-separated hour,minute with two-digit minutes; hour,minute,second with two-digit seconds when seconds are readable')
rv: 5,20
